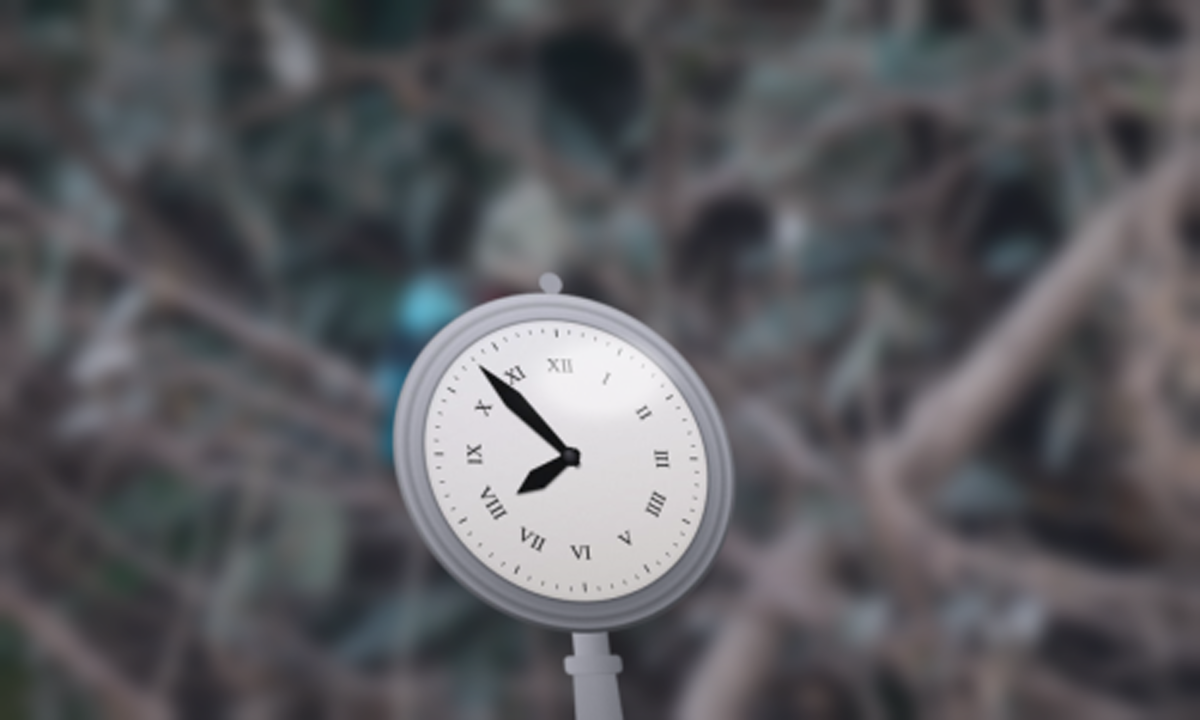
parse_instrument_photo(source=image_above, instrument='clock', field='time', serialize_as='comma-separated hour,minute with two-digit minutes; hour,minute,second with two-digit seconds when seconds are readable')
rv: 7,53
